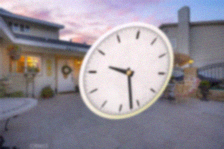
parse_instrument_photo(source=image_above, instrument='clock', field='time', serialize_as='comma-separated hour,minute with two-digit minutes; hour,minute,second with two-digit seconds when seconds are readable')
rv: 9,27
